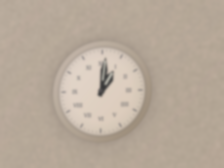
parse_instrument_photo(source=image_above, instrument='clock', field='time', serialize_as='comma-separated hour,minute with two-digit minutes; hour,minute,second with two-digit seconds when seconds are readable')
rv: 1,01
